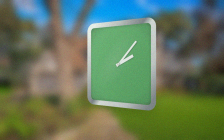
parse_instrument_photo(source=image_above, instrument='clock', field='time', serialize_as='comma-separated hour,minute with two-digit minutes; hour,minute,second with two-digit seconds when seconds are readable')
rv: 2,07
